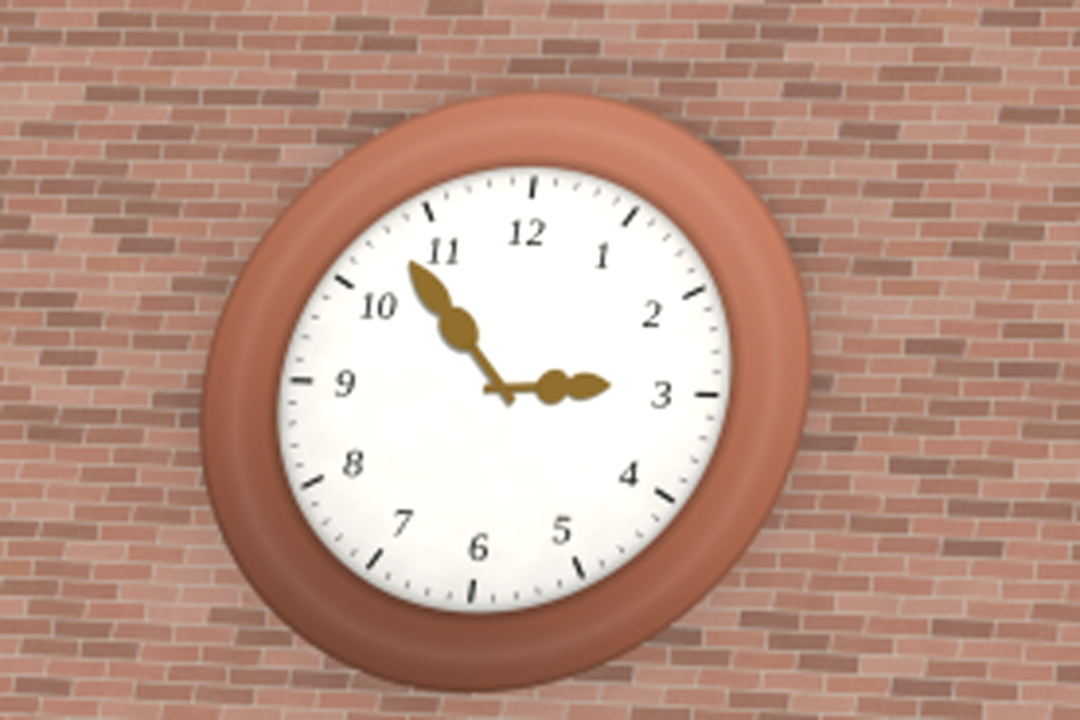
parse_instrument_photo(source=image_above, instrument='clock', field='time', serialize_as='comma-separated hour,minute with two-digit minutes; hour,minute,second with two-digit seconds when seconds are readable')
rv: 2,53
